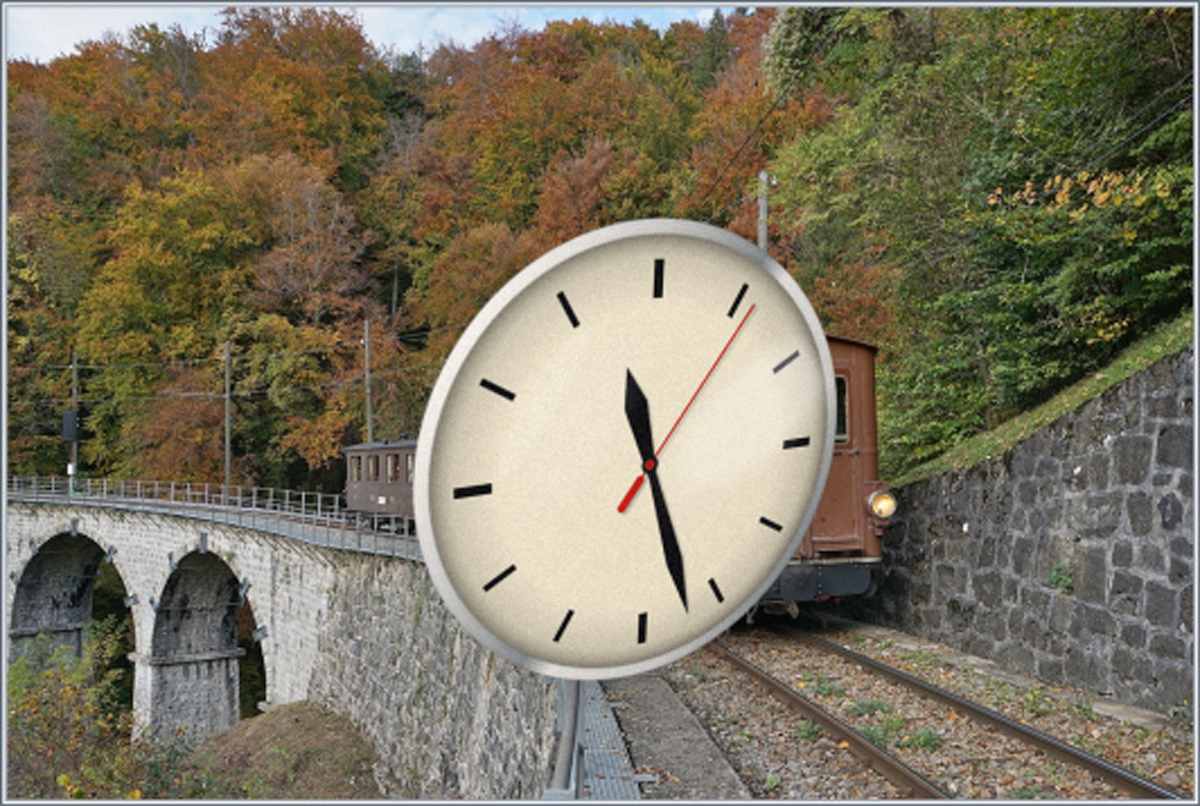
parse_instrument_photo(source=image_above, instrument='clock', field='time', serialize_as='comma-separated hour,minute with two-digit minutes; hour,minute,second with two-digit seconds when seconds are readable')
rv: 11,27,06
